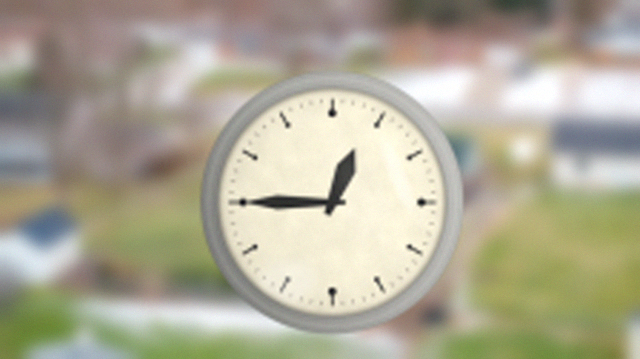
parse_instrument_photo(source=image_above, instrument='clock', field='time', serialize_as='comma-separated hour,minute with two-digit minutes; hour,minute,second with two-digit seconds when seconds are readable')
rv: 12,45
